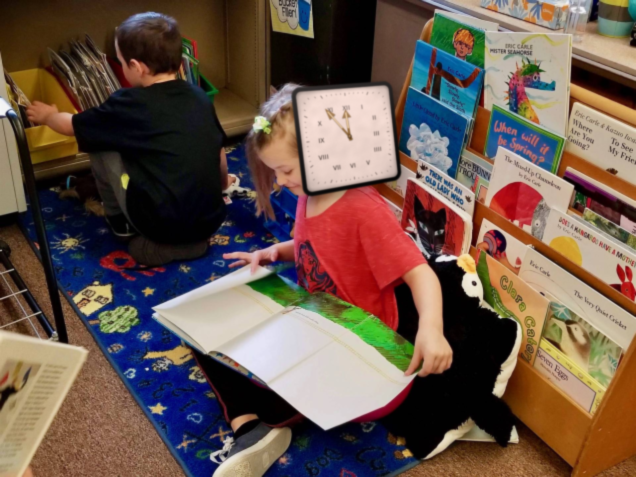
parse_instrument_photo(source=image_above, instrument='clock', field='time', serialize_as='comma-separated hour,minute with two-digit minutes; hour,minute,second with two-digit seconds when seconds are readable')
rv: 11,54
